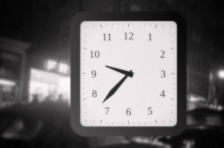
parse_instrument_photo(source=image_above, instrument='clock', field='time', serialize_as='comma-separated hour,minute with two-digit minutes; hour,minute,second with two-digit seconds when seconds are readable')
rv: 9,37
